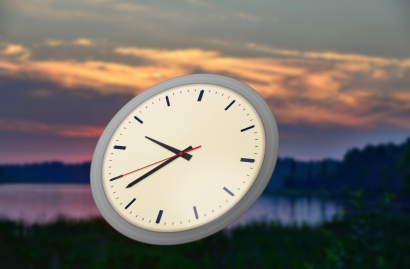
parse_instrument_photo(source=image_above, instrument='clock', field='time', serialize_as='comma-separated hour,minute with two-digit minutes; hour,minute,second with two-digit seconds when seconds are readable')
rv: 9,37,40
